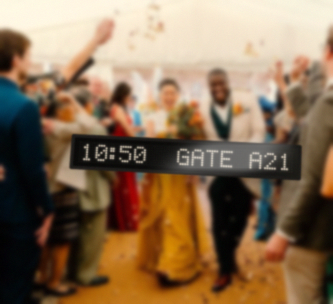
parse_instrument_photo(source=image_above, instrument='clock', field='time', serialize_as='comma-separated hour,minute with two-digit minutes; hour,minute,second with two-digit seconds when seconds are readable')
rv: 10,50
